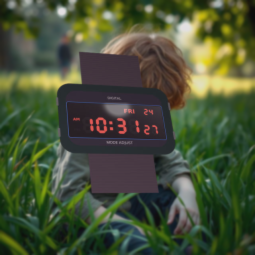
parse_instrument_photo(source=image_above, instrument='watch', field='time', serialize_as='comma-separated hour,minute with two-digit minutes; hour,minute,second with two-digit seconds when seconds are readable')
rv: 10,31,27
